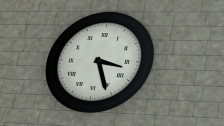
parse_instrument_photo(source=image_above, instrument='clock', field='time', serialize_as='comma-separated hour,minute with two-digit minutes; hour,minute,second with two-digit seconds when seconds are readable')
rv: 3,26
